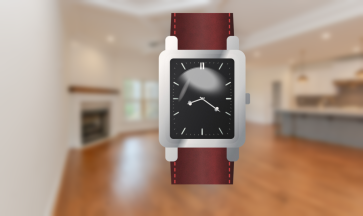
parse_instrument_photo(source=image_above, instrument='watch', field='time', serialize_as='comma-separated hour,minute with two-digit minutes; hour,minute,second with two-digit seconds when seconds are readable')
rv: 8,21
